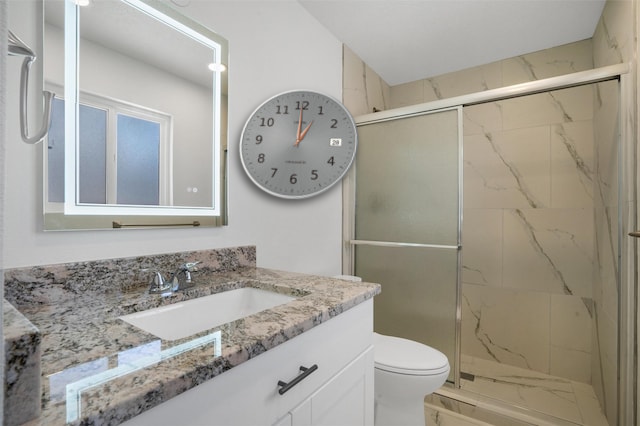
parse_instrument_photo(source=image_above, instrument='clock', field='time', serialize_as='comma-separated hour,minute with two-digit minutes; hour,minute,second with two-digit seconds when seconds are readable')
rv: 1,00
